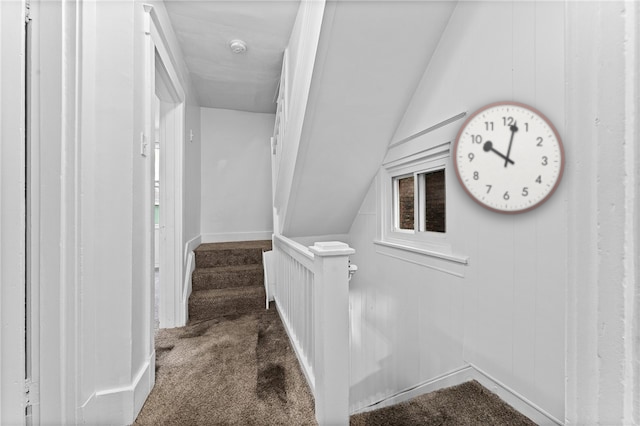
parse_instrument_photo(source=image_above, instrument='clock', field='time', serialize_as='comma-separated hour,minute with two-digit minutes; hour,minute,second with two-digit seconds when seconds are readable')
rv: 10,02
